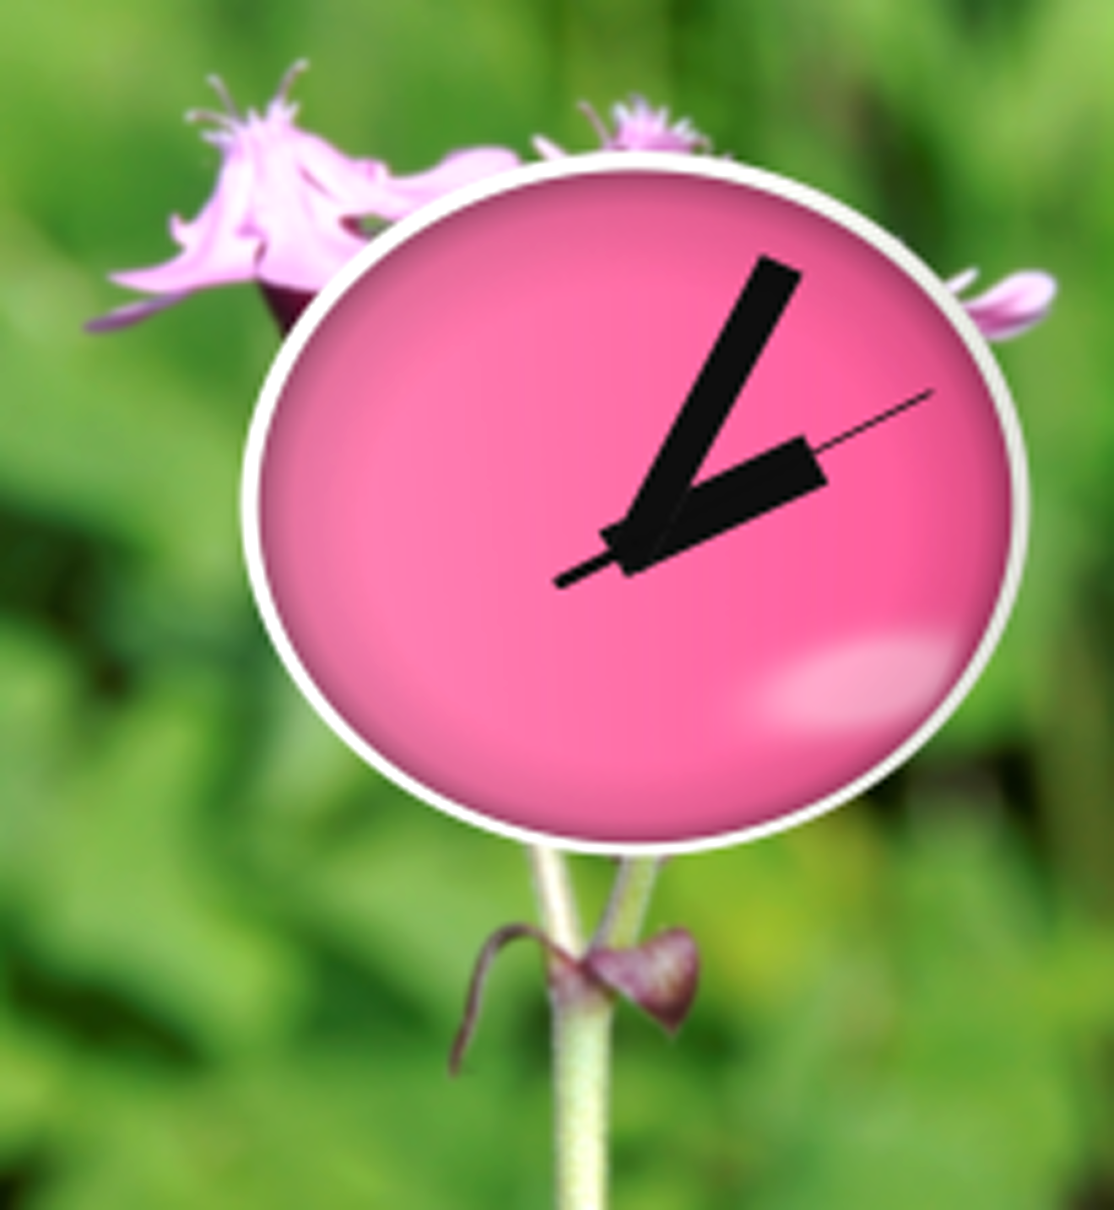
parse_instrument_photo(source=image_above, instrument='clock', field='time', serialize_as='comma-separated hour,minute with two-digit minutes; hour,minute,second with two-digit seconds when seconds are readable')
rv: 2,04,10
